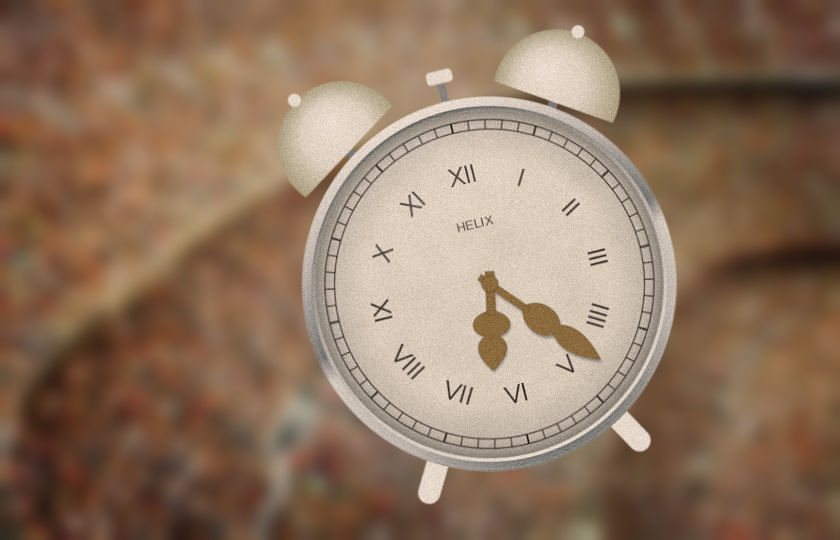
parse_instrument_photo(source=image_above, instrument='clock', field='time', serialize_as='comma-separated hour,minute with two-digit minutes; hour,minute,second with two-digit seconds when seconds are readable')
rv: 6,23
